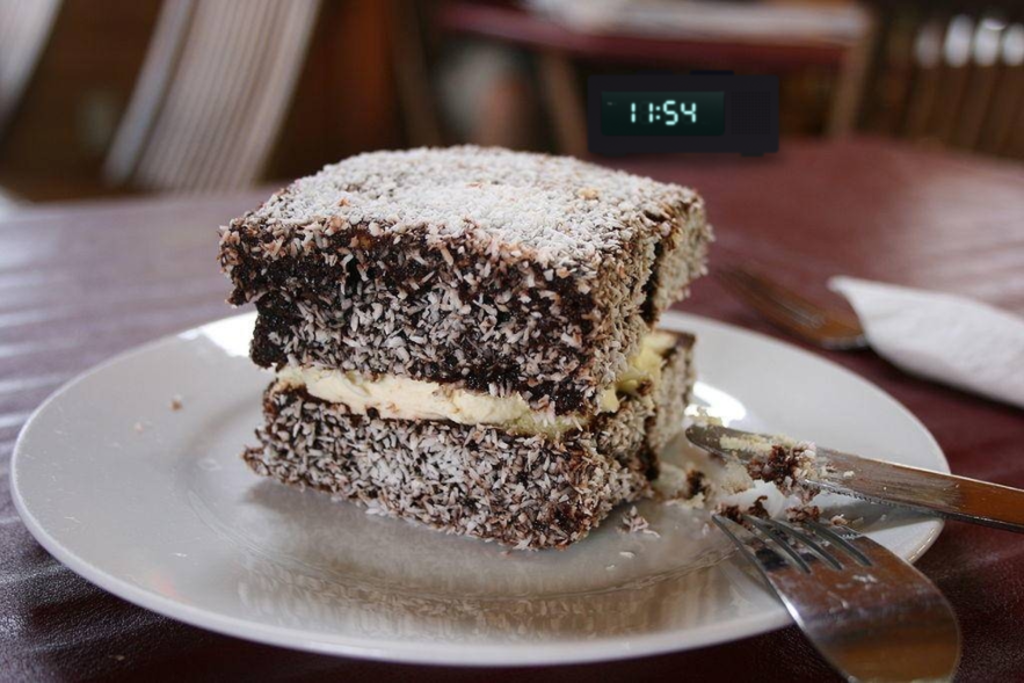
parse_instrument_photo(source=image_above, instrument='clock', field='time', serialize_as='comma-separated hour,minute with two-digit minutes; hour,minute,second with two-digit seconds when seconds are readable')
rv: 11,54
